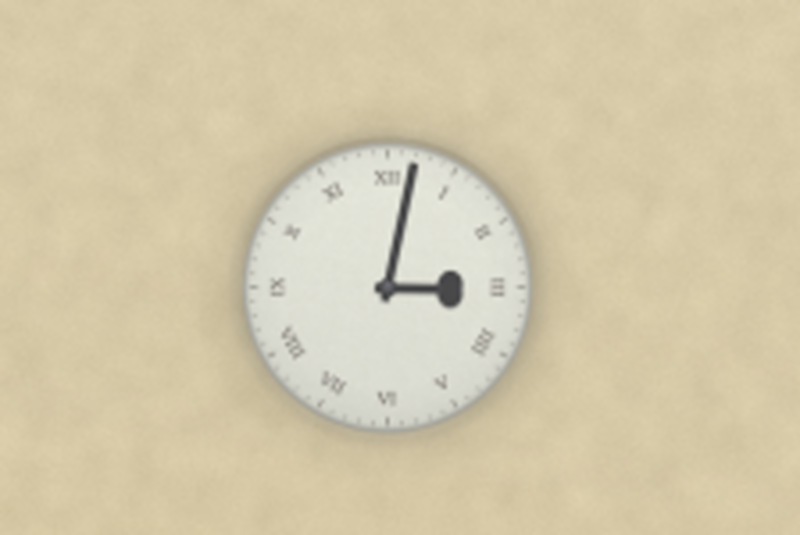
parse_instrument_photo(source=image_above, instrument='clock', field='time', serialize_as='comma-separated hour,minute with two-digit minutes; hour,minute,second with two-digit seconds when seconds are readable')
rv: 3,02
